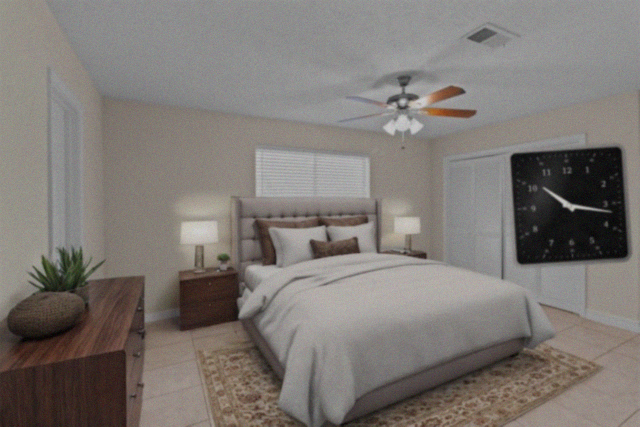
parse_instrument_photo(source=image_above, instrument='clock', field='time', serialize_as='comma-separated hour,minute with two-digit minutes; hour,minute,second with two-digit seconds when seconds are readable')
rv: 10,17
